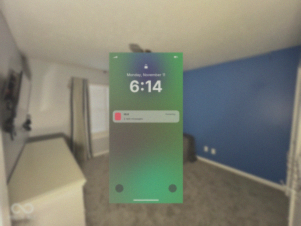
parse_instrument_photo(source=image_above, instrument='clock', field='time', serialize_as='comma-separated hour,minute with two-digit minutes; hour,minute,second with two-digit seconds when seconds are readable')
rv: 6,14
